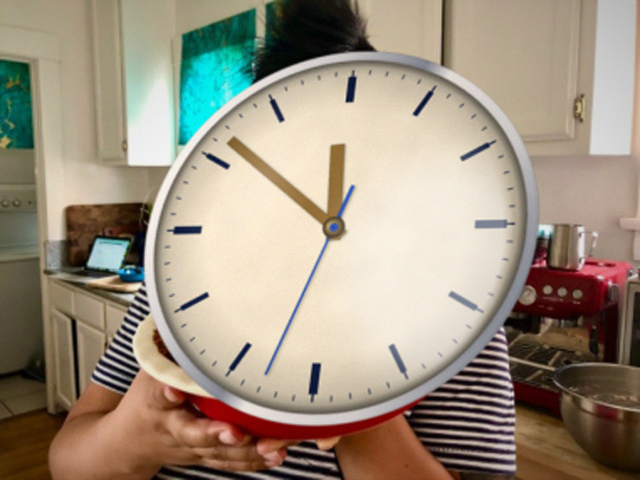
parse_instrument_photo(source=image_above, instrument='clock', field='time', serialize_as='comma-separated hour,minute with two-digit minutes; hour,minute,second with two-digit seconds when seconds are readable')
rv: 11,51,33
